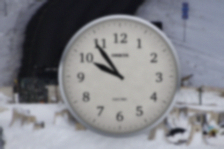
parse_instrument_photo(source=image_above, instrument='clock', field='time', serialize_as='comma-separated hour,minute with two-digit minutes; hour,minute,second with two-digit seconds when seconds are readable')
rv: 9,54
